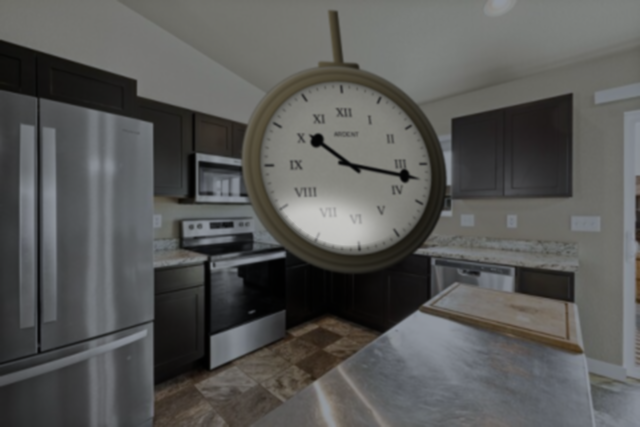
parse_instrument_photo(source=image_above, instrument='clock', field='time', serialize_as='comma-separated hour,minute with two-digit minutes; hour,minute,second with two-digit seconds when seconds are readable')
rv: 10,17
